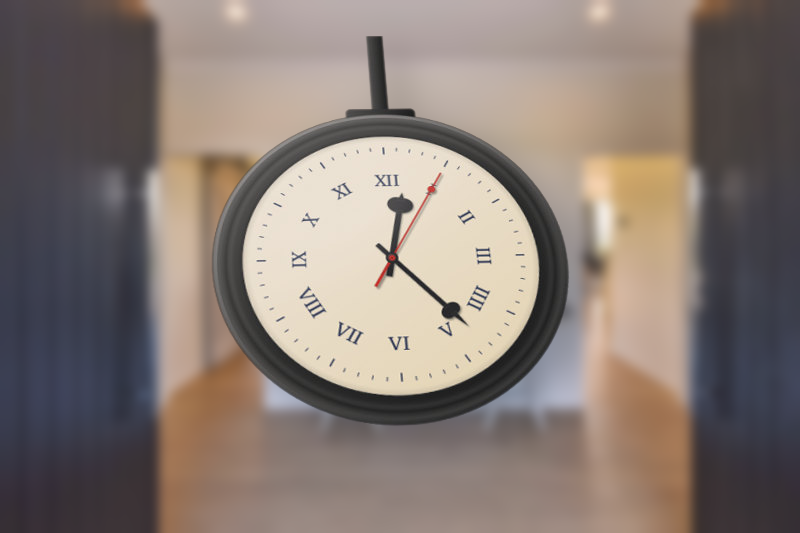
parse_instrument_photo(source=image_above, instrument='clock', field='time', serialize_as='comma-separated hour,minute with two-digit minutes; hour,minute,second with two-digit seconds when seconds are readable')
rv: 12,23,05
